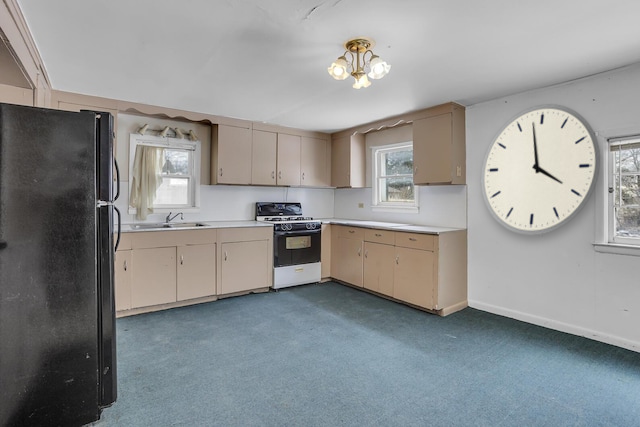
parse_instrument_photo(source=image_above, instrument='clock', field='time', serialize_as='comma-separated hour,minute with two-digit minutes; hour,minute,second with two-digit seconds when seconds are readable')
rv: 3,58
